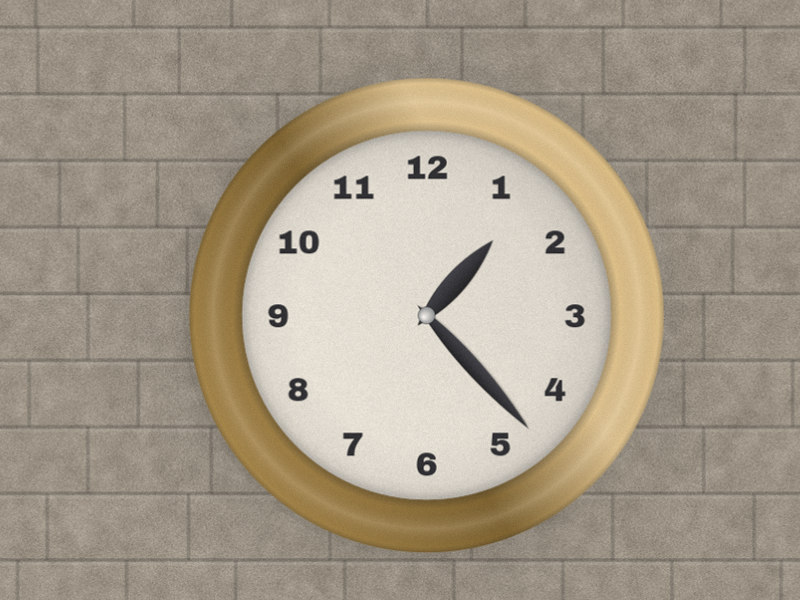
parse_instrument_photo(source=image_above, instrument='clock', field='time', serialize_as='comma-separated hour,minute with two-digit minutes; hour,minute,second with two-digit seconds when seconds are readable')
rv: 1,23
